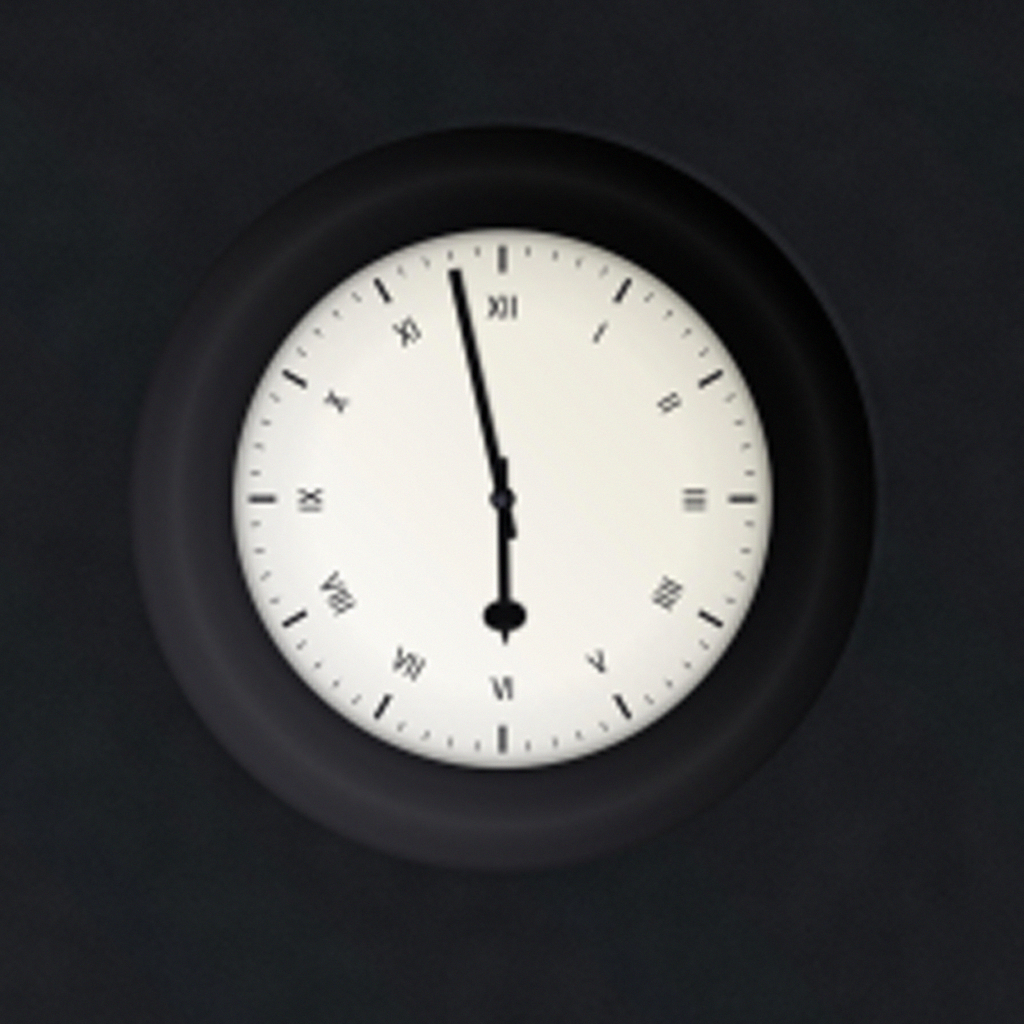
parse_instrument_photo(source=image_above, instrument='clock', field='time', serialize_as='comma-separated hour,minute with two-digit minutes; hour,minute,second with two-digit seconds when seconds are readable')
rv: 5,58
